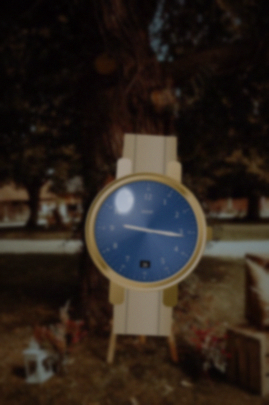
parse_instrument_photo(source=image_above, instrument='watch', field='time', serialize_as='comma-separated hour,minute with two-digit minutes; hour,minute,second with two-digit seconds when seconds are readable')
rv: 9,16
